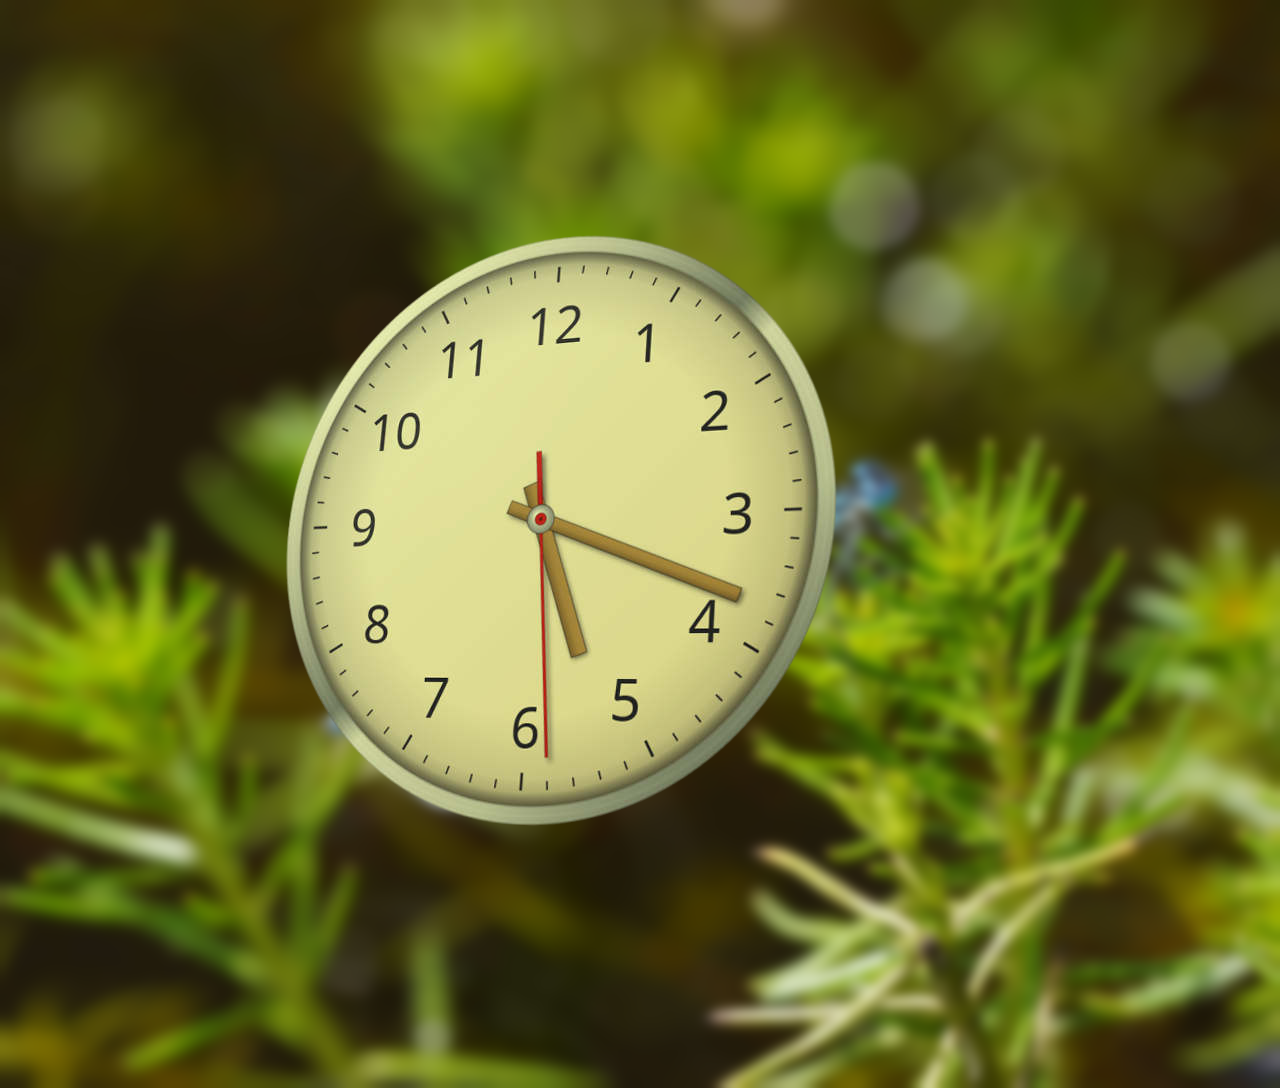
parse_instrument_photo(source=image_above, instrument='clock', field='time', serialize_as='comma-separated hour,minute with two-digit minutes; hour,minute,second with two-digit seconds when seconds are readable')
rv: 5,18,29
